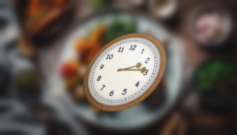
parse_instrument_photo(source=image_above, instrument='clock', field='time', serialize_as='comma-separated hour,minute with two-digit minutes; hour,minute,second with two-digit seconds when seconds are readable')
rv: 2,14
